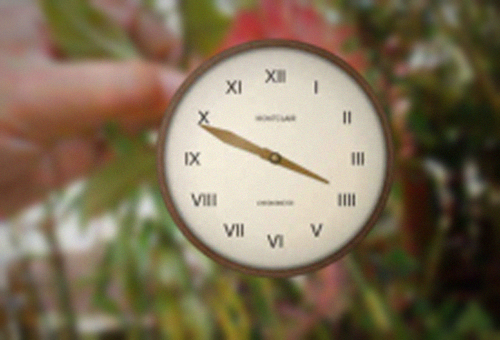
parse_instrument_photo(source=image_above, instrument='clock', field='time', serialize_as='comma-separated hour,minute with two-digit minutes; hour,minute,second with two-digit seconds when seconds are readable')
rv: 3,49
